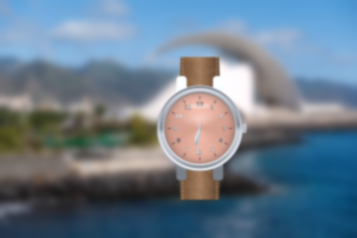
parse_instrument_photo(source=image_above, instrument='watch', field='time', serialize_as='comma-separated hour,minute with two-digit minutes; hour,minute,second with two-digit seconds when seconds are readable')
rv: 6,31
